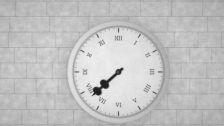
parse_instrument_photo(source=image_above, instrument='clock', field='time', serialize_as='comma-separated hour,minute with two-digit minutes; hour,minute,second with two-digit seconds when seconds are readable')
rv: 7,38
